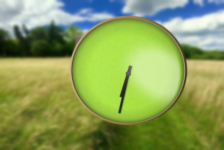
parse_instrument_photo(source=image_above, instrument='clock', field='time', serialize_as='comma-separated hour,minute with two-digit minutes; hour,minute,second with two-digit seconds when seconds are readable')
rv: 6,32
